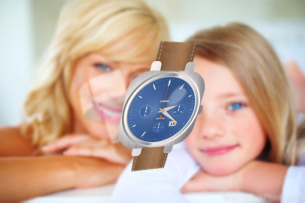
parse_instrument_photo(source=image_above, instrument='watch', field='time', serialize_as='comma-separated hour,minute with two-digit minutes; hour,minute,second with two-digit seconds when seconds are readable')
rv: 2,21
